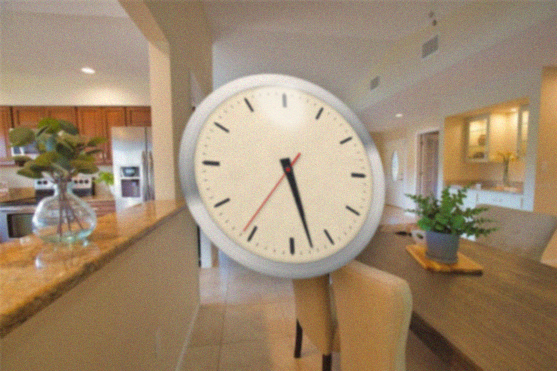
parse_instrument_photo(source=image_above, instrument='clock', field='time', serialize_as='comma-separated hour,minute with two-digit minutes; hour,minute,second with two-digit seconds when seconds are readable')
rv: 5,27,36
